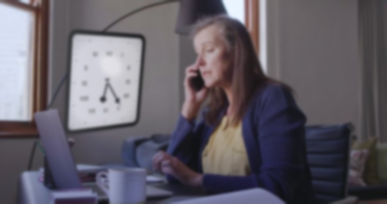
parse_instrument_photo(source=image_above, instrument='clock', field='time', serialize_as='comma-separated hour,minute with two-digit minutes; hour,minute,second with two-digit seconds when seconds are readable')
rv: 6,24
